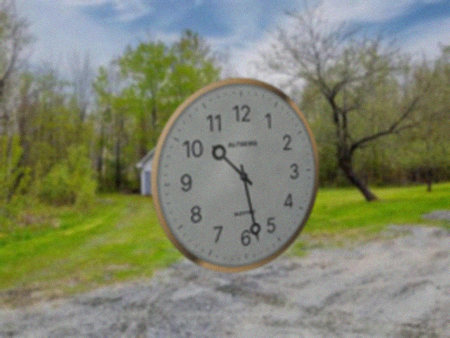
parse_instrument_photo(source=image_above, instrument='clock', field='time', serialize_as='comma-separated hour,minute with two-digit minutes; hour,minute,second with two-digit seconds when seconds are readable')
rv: 10,28
